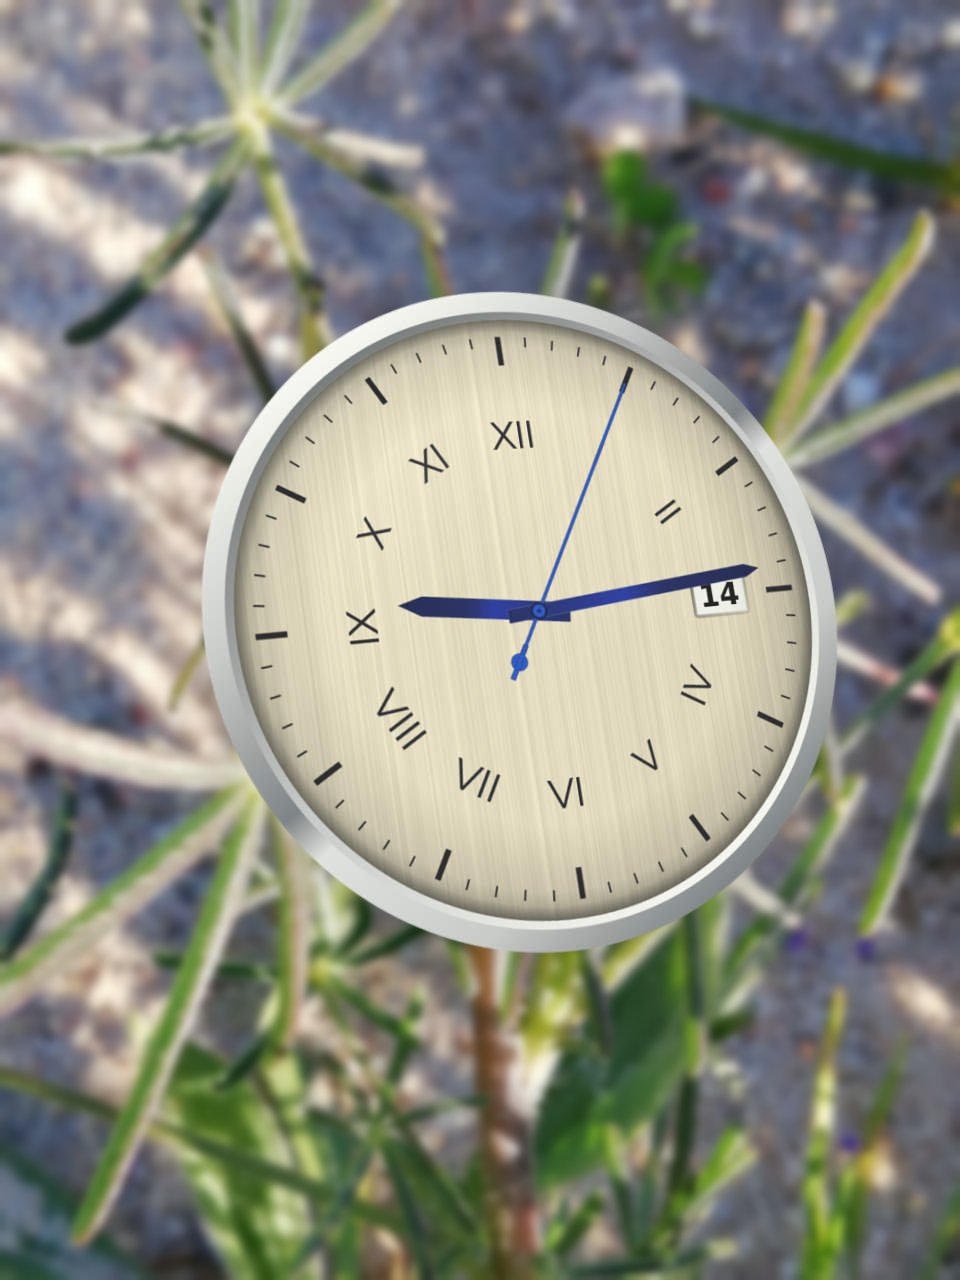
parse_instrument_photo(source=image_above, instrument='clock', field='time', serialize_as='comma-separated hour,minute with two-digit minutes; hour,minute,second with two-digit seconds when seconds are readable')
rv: 9,14,05
